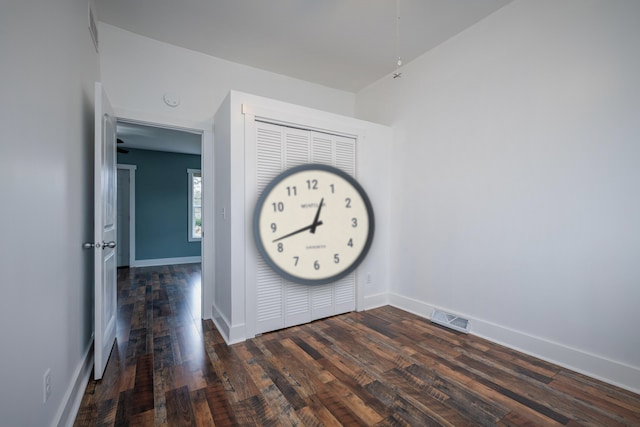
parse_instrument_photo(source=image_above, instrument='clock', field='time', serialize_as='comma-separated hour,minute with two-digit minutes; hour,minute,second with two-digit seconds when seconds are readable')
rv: 12,42
